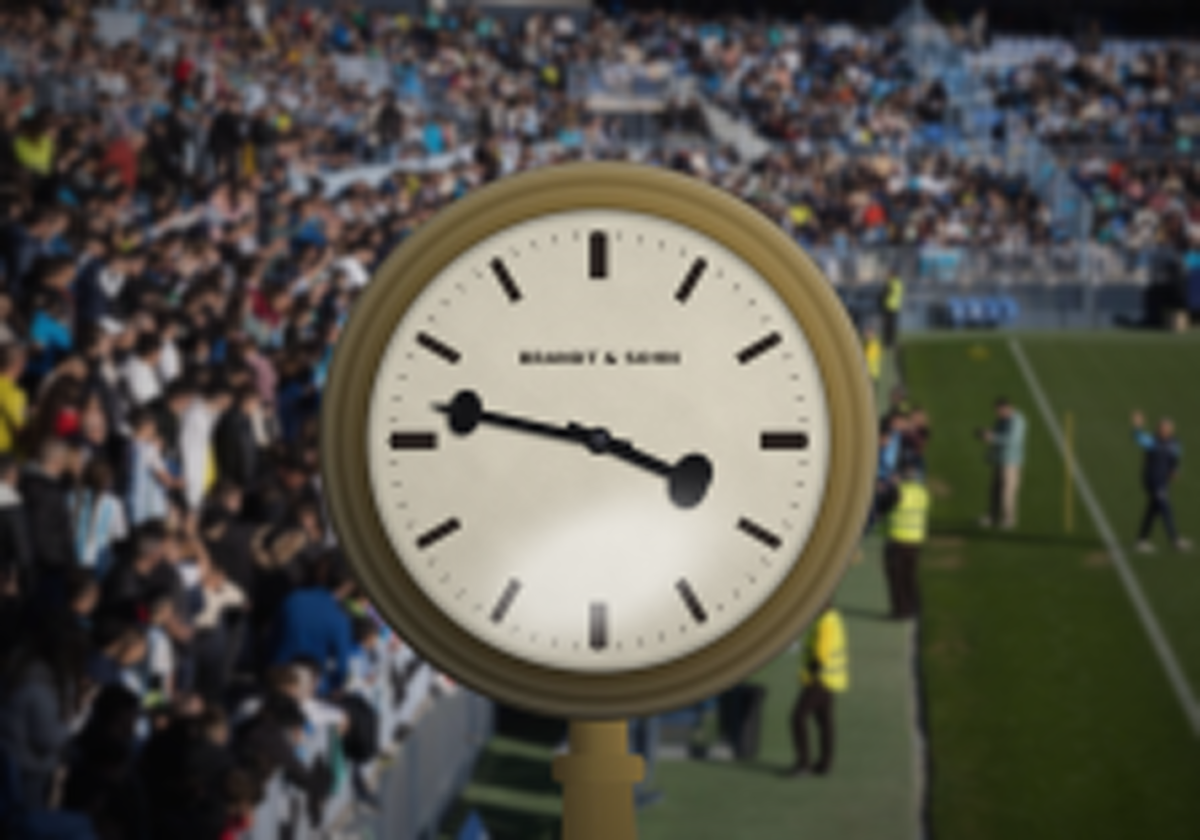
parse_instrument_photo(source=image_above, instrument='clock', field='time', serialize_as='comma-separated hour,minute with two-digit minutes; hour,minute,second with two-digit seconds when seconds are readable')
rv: 3,47
